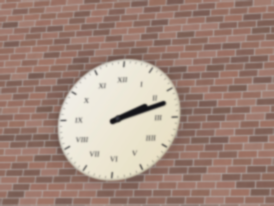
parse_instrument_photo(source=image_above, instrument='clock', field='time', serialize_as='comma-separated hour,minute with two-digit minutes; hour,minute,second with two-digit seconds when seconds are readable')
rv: 2,12
